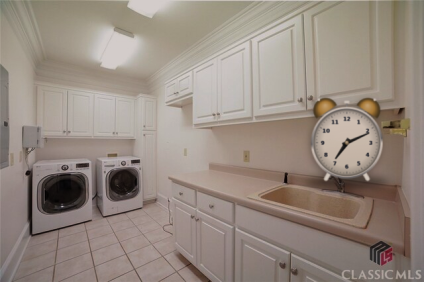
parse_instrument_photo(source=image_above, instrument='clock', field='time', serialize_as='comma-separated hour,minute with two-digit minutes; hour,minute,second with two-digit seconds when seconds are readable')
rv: 7,11
